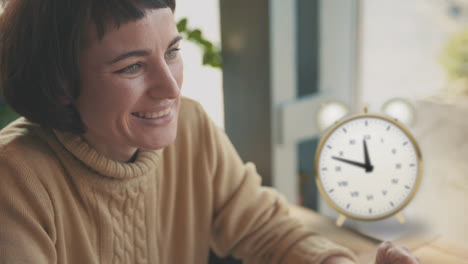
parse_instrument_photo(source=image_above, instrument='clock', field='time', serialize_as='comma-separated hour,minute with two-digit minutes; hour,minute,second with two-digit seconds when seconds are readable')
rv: 11,48
